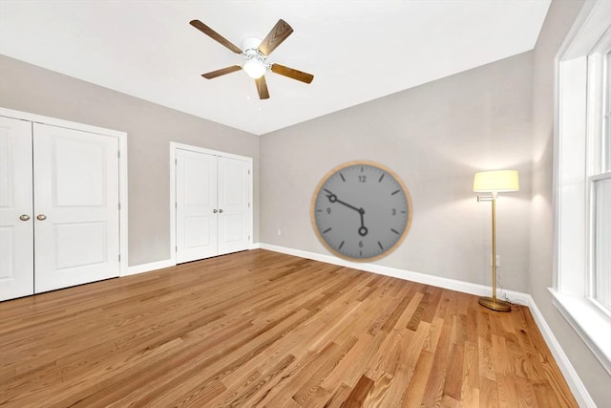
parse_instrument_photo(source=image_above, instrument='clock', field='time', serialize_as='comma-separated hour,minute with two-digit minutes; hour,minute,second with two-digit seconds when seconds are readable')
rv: 5,49
